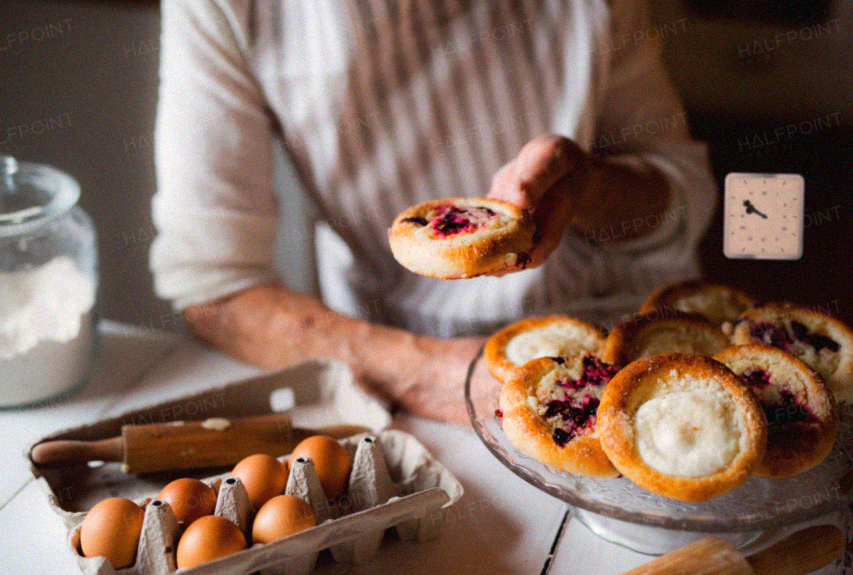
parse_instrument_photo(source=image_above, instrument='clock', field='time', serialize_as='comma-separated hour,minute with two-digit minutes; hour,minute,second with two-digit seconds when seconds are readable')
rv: 9,51
